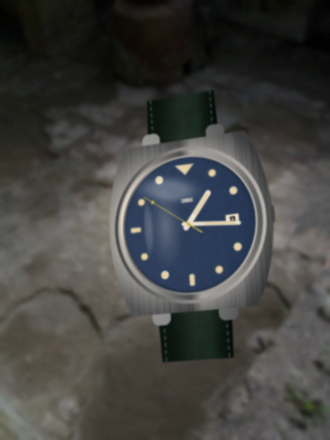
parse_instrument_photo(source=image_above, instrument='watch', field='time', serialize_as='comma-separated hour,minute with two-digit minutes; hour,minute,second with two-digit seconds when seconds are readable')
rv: 1,15,51
